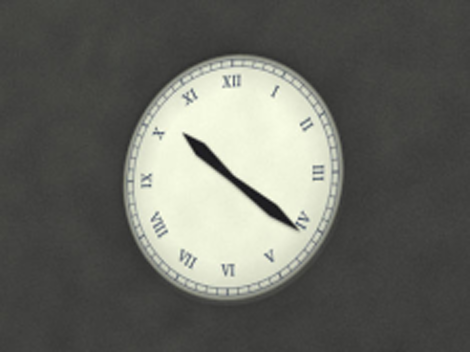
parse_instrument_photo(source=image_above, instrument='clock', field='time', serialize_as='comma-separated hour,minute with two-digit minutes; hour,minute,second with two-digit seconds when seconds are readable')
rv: 10,21
